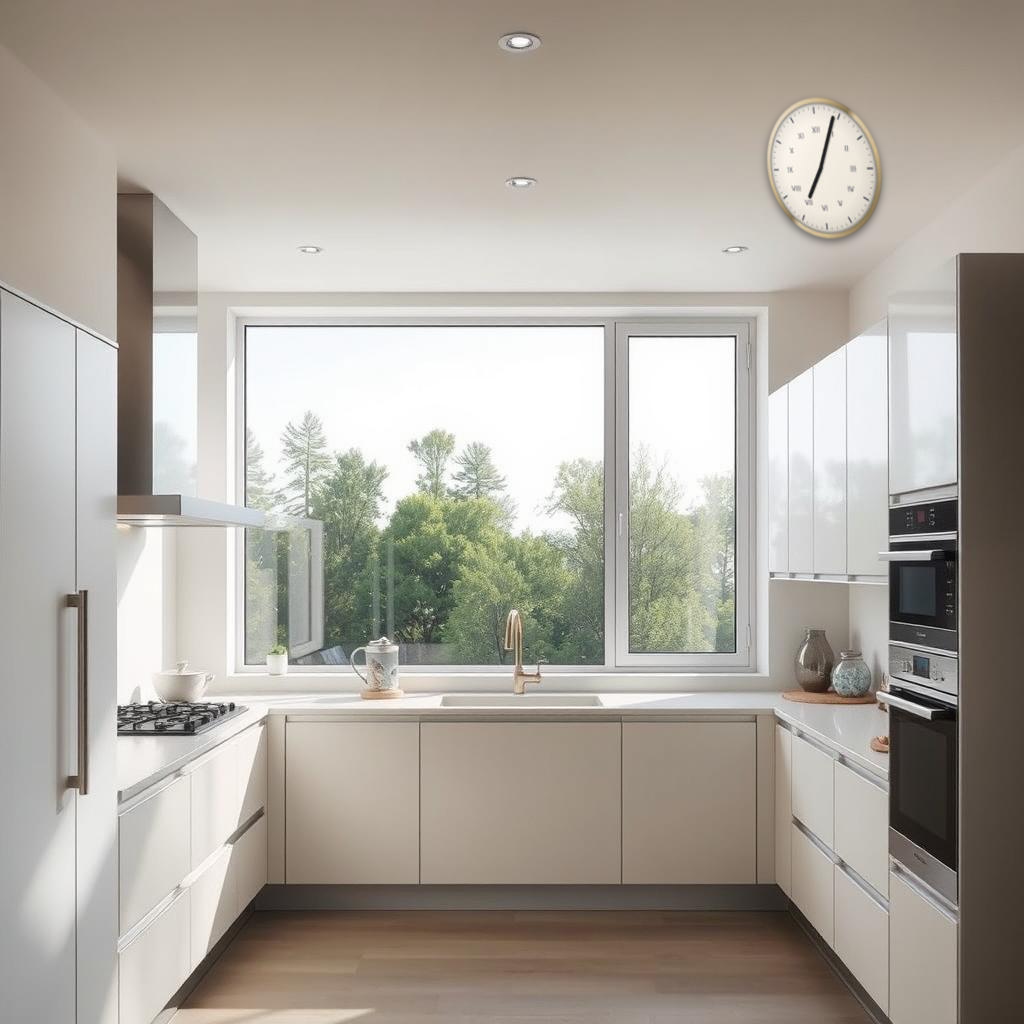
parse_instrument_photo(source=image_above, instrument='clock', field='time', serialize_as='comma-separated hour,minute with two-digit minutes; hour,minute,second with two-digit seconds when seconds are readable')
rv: 7,04
